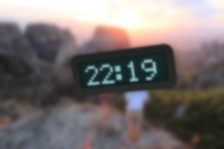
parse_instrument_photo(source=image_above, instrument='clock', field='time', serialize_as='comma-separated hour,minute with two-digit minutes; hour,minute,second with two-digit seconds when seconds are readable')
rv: 22,19
